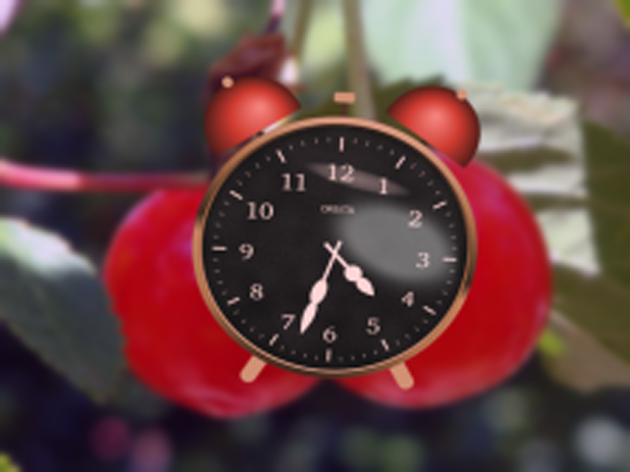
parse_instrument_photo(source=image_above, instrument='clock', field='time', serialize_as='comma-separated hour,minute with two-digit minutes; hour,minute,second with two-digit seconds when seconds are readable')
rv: 4,33
